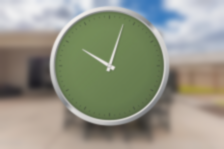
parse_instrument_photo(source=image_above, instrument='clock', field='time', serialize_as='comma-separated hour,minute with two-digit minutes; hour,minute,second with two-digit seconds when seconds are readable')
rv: 10,03
